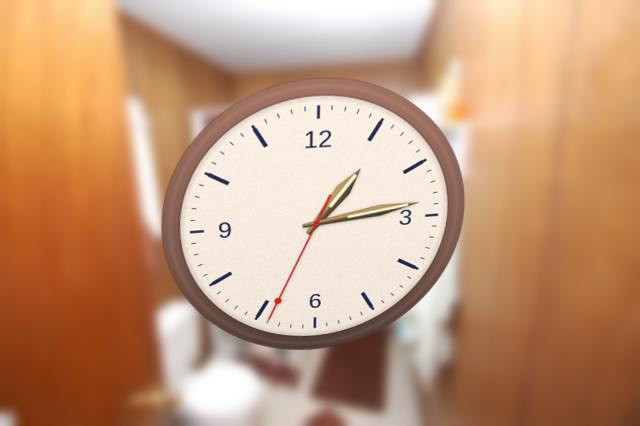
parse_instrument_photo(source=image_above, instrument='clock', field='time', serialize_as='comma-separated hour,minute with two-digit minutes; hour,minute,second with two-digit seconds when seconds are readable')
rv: 1,13,34
